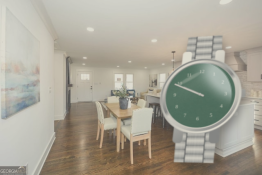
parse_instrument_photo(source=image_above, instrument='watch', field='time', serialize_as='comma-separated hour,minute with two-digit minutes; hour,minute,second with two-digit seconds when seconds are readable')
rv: 9,49
